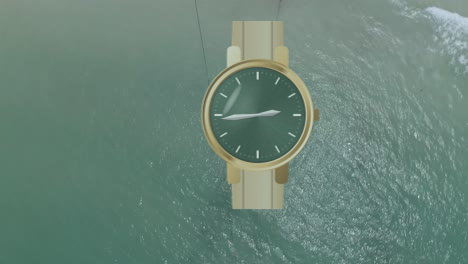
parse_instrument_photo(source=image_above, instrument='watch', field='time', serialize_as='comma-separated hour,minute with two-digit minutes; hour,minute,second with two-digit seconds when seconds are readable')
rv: 2,44
